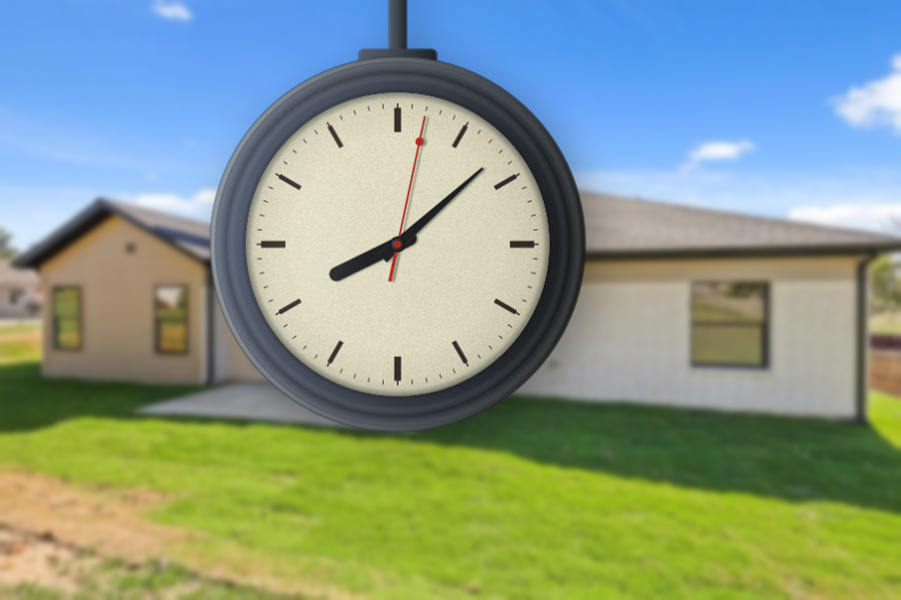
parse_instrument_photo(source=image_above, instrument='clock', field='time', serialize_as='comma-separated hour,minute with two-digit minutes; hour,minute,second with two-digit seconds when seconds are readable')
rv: 8,08,02
